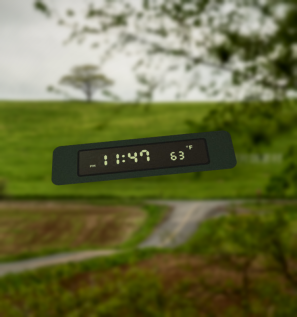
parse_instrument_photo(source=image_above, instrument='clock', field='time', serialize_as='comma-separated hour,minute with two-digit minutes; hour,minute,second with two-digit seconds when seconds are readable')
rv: 11,47
